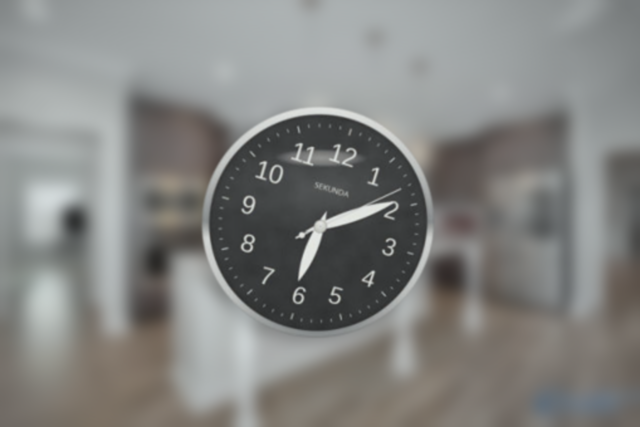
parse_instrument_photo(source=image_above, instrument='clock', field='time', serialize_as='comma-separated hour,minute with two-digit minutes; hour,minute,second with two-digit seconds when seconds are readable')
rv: 6,09,08
